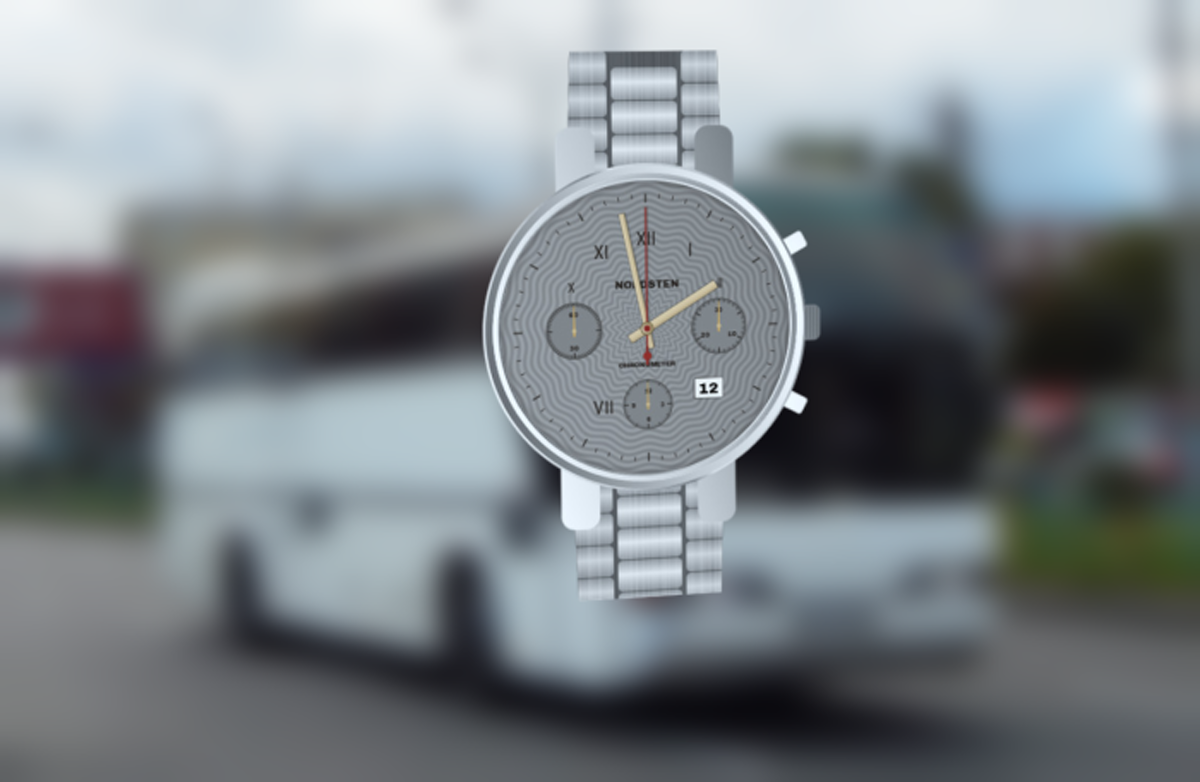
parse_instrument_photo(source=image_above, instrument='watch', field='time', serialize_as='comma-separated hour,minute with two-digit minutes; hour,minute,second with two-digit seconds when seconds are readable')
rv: 1,58
